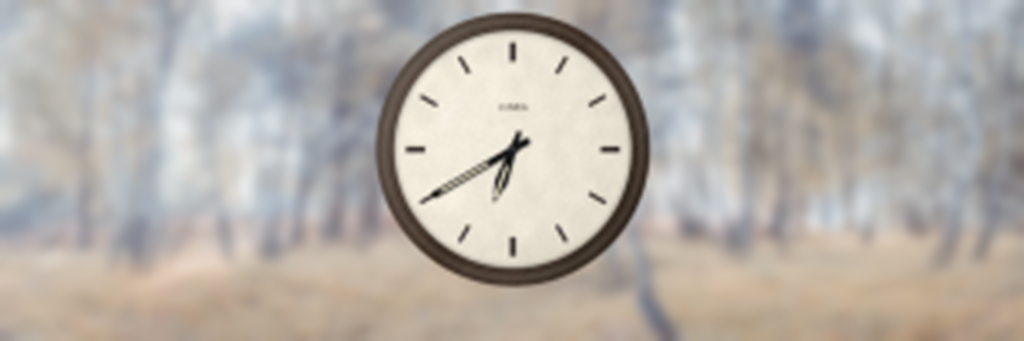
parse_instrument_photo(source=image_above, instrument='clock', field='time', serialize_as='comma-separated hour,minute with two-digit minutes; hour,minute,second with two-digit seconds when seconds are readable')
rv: 6,40
